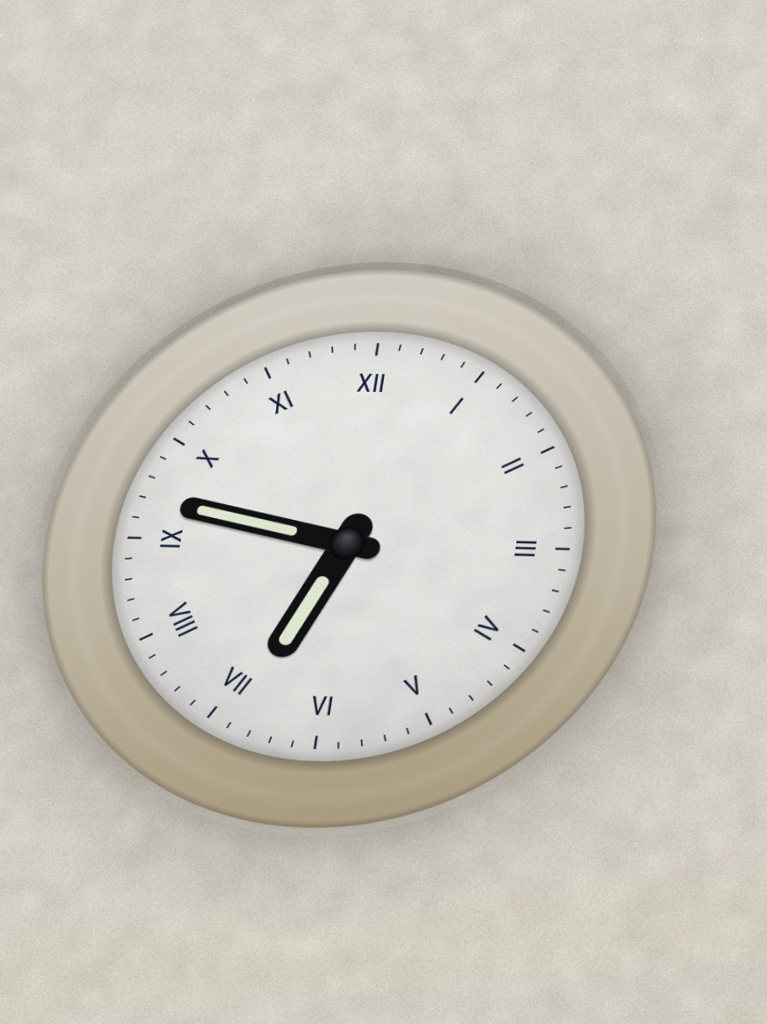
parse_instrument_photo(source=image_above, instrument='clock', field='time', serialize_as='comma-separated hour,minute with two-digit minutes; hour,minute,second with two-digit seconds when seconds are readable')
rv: 6,47
